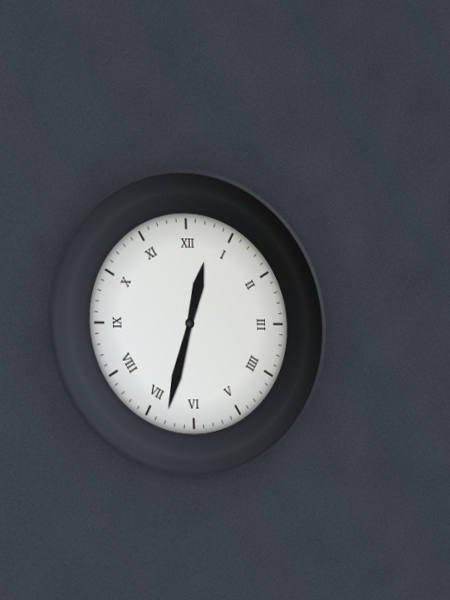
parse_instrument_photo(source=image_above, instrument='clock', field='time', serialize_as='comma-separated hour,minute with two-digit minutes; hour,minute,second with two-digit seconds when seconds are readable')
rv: 12,33
